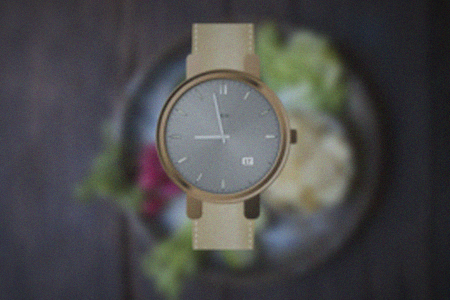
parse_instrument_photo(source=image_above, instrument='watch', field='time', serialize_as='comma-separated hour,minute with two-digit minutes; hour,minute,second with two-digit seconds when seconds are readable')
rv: 8,58
